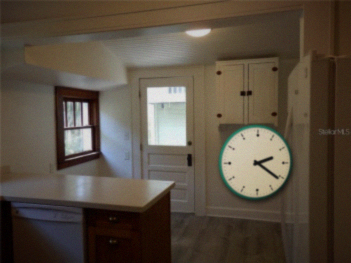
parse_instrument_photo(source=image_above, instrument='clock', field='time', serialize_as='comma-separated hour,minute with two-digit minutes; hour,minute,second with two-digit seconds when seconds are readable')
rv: 2,21
